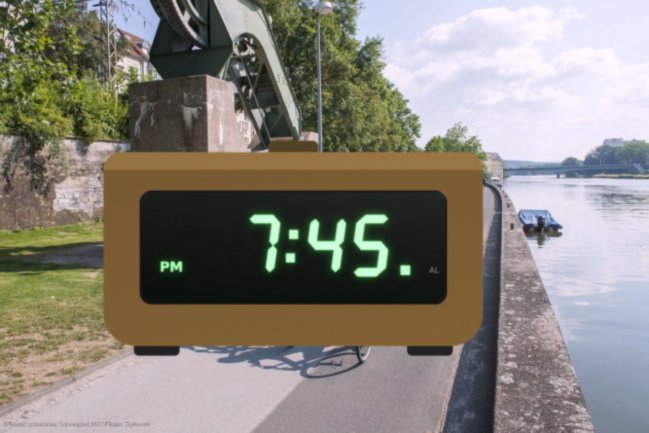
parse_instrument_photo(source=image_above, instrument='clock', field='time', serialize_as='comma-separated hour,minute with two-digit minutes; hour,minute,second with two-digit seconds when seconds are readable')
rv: 7,45
